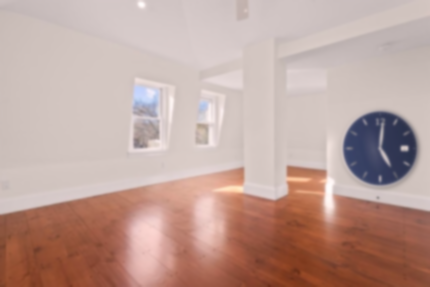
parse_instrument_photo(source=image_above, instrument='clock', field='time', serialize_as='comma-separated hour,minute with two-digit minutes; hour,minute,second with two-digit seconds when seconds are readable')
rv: 5,01
